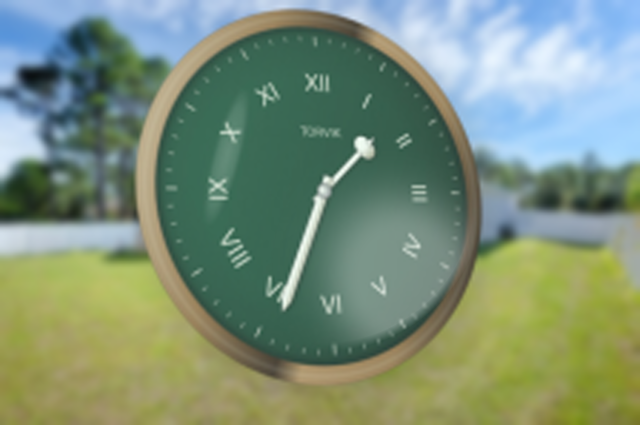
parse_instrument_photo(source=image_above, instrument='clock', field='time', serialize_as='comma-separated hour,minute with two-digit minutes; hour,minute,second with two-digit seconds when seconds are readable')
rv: 1,34
